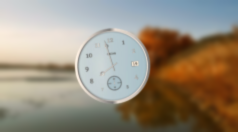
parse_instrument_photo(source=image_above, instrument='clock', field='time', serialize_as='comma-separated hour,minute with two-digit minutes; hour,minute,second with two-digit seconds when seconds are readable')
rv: 7,58
